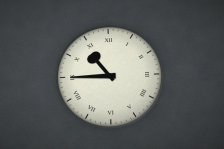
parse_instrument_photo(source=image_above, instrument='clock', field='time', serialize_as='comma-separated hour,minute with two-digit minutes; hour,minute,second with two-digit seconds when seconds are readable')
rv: 10,45
